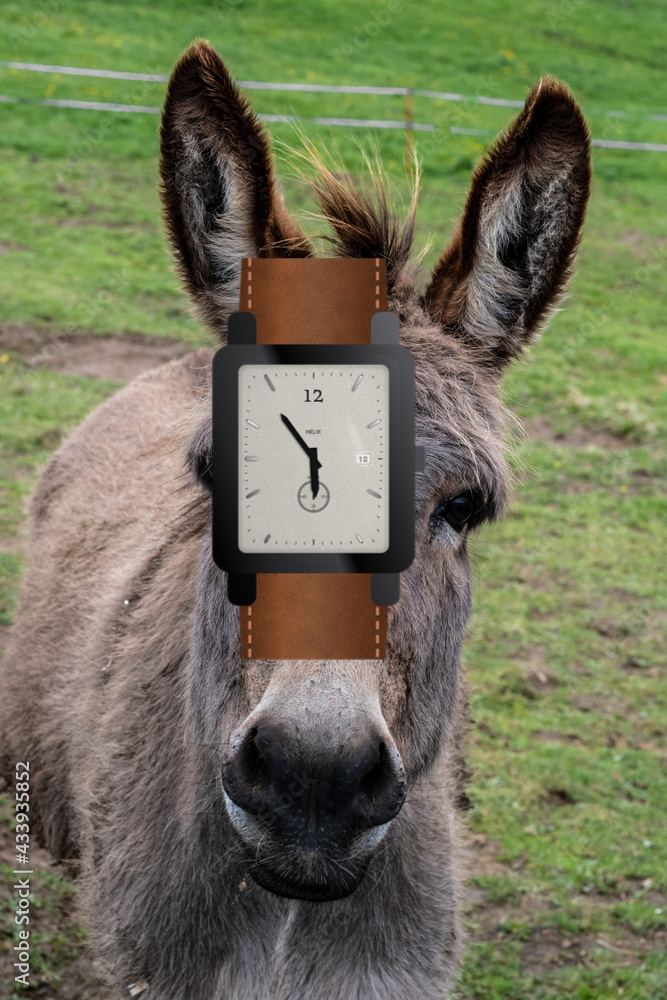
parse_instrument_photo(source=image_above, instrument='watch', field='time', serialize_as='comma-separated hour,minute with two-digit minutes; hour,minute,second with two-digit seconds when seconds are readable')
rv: 5,54
